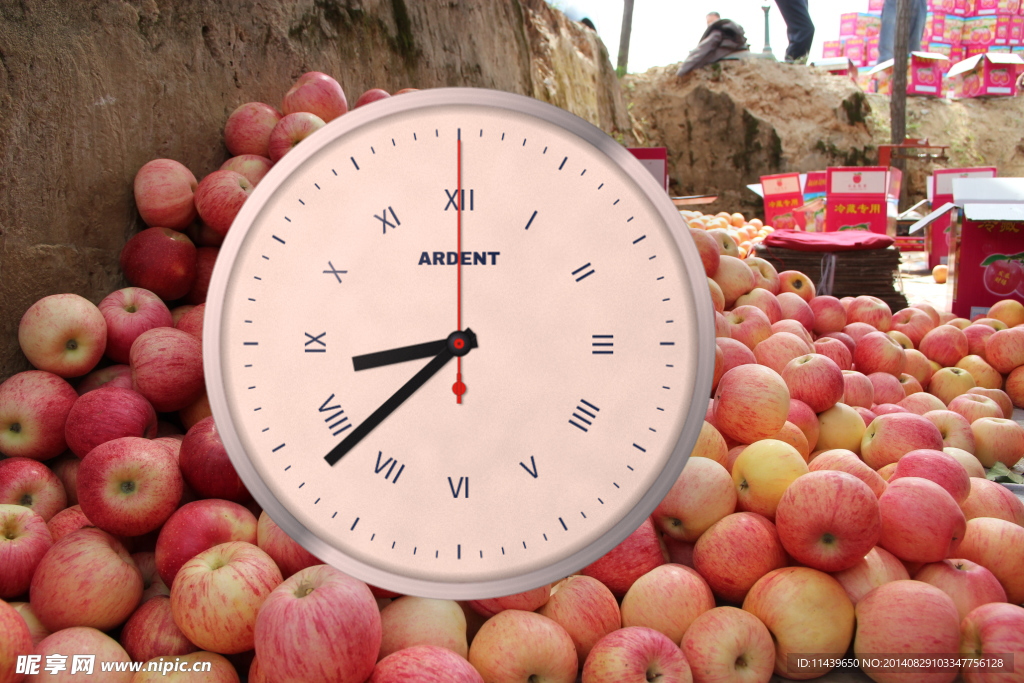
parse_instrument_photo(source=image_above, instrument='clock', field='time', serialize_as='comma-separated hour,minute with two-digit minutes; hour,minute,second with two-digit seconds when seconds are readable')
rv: 8,38,00
